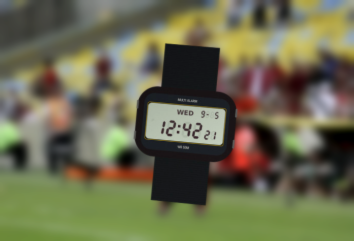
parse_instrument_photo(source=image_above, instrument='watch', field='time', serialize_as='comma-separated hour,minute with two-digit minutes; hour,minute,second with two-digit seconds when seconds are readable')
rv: 12,42,21
